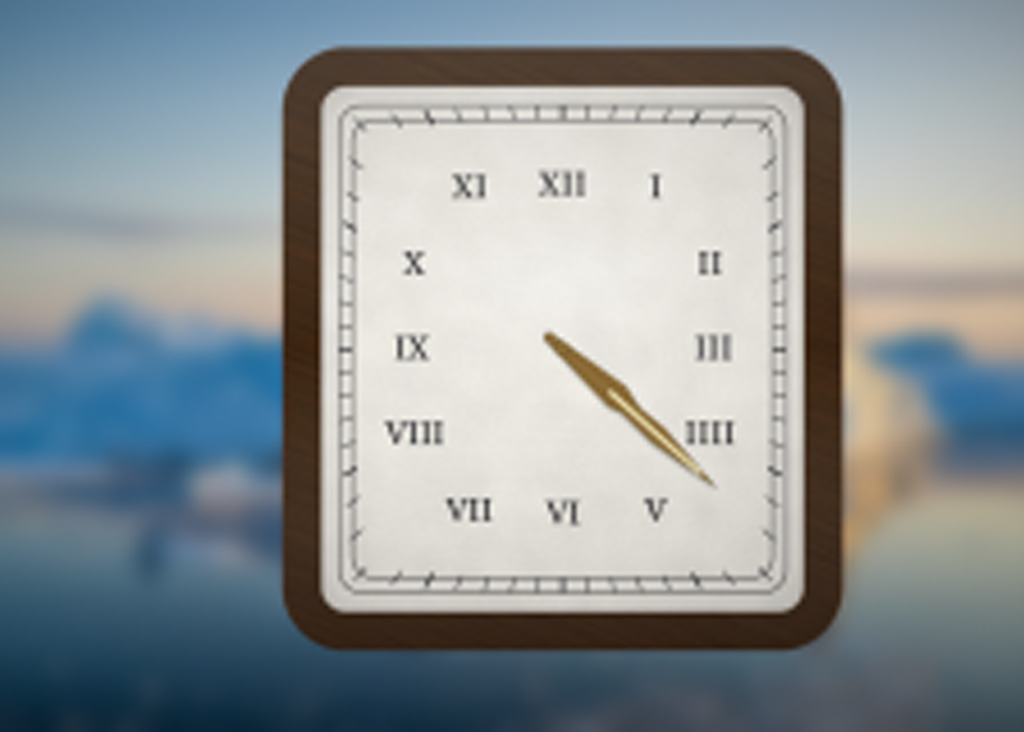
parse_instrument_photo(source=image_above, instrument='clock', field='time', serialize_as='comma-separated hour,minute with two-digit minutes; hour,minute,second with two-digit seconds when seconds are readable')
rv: 4,22
